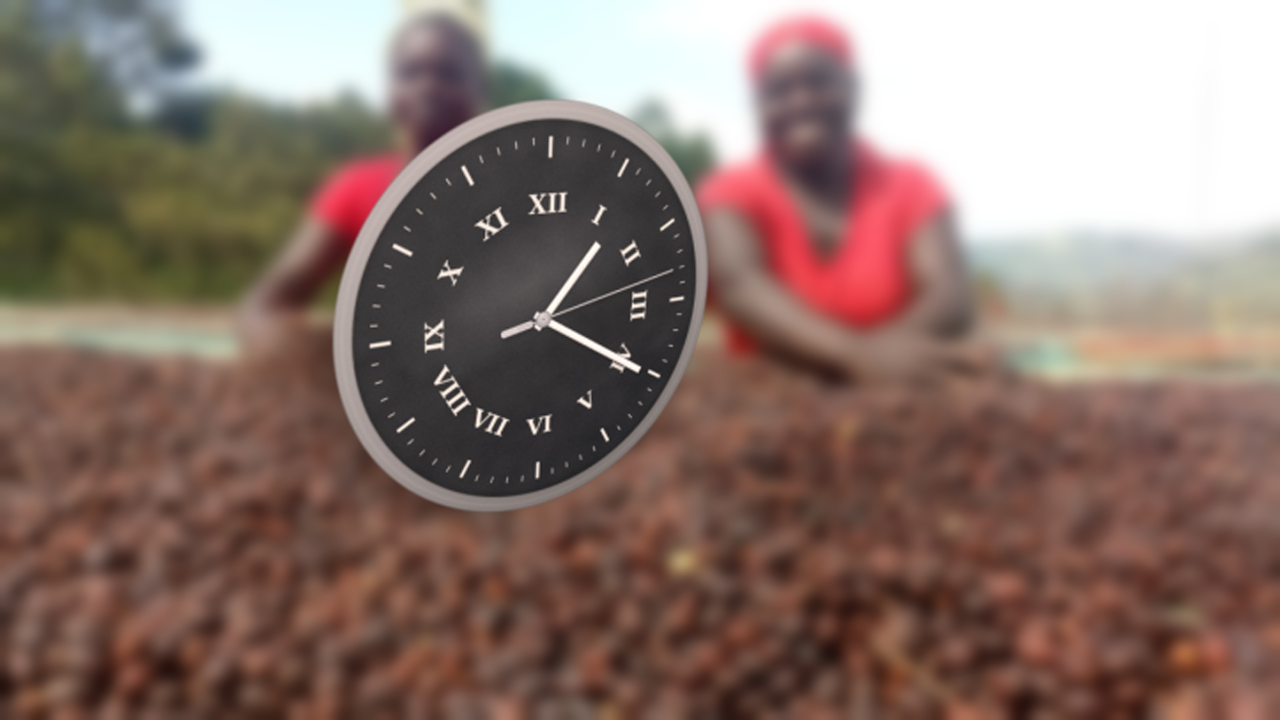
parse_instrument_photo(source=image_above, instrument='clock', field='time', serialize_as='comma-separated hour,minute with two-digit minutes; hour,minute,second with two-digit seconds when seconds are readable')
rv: 1,20,13
